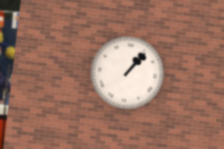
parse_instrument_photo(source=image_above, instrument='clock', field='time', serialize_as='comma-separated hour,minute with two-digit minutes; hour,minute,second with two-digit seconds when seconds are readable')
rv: 1,06
